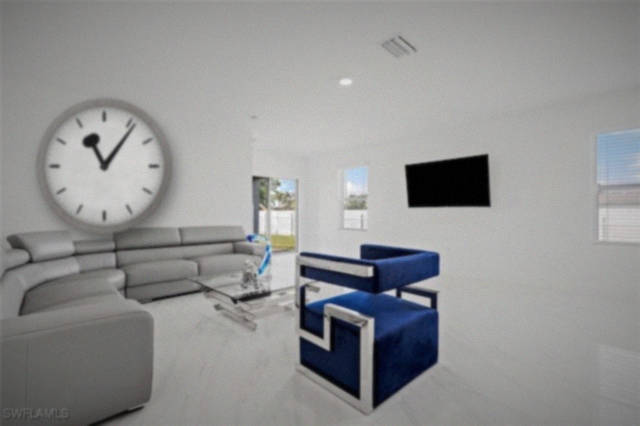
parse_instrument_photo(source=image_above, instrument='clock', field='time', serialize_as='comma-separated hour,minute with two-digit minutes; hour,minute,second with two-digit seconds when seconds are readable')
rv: 11,06
